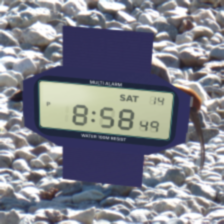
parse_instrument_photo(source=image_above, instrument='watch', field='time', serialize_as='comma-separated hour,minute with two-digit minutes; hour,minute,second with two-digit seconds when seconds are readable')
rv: 8,58,49
